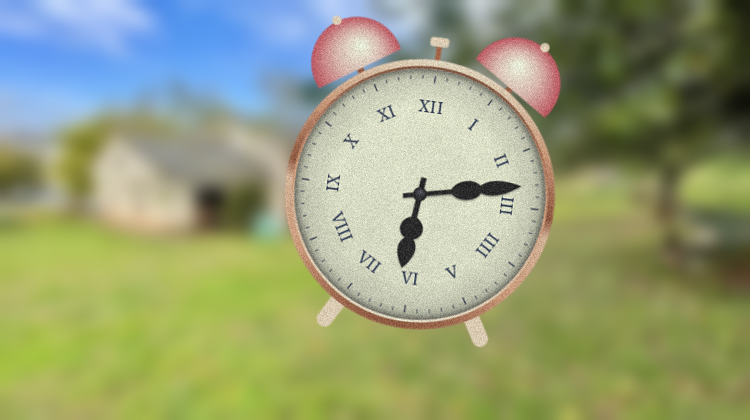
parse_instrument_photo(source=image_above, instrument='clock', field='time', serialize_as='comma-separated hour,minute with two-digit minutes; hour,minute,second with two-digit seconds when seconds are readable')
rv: 6,13
